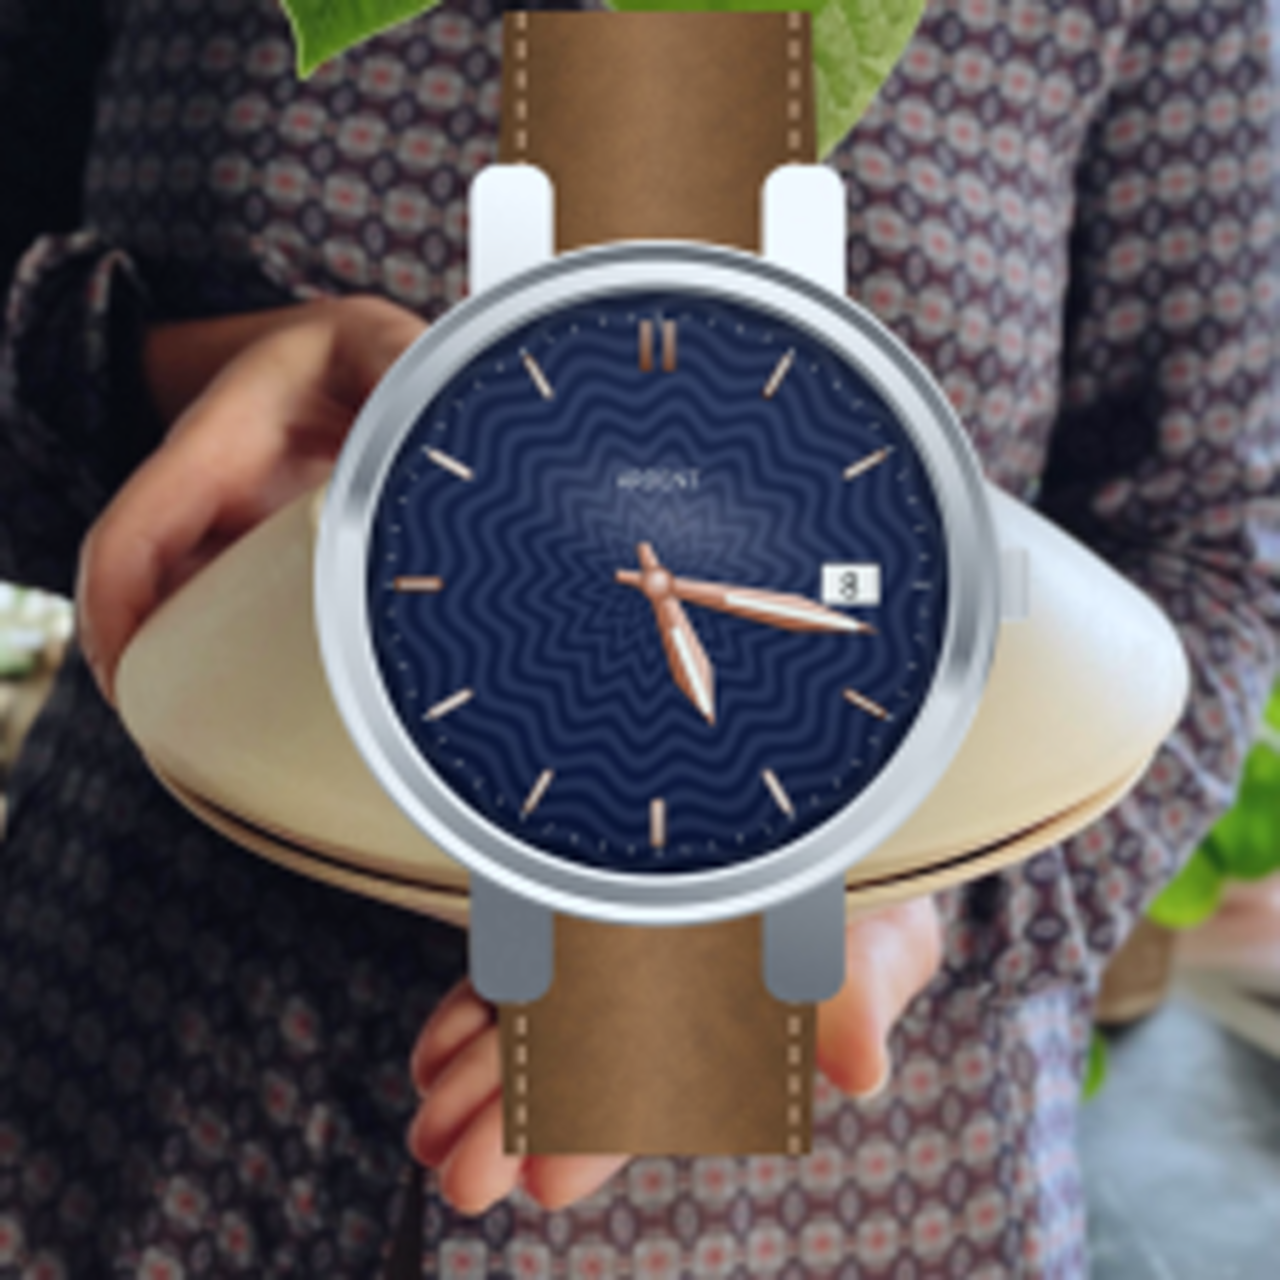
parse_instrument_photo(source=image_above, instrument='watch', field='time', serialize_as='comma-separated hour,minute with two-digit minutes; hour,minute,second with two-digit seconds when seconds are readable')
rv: 5,17
